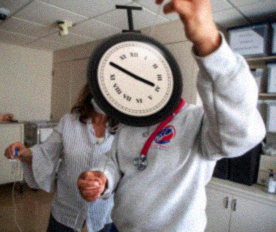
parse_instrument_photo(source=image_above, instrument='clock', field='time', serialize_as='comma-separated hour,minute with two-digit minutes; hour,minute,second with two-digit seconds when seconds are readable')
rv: 3,50
